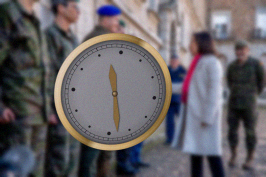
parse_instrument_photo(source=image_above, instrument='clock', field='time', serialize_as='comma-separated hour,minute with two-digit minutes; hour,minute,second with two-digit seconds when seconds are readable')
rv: 11,28
